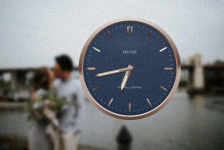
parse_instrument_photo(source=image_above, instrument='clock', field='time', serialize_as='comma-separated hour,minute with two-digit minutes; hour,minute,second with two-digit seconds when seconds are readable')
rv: 6,43
